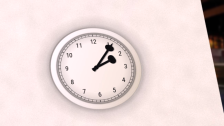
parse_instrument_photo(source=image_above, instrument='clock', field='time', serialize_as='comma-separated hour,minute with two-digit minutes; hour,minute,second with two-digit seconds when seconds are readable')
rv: 2,06
